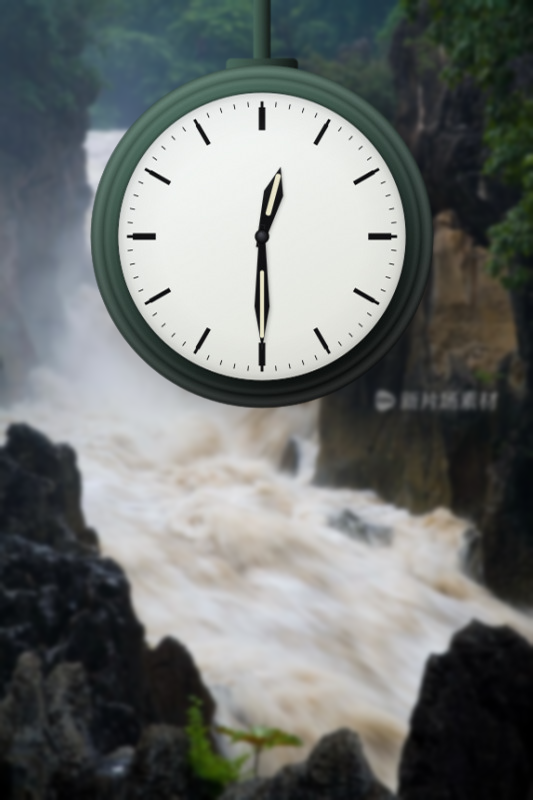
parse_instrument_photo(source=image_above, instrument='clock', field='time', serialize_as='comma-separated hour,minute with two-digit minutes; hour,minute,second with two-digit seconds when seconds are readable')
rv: 12,30
